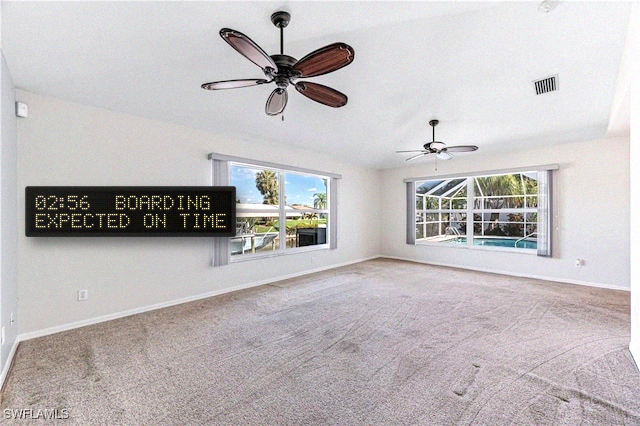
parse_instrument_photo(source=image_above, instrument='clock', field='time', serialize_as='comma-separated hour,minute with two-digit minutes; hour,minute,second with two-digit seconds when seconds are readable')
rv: 2,56
